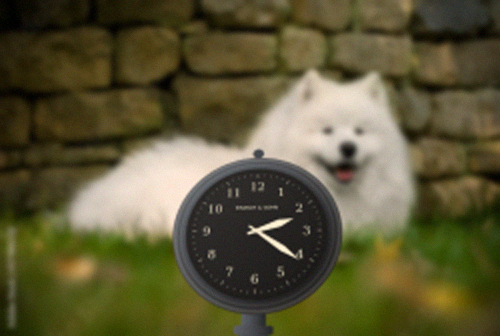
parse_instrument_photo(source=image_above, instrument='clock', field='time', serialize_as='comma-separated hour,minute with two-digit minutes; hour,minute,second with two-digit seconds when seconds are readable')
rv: 2,21
